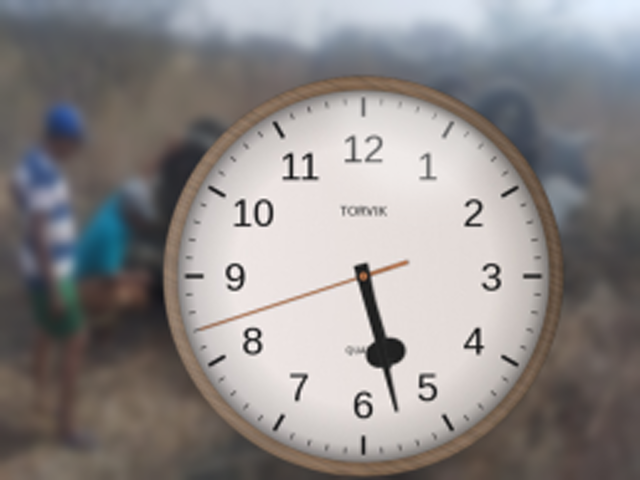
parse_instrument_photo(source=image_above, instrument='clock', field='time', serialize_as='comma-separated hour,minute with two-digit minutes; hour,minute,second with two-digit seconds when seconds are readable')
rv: 5,27,42
